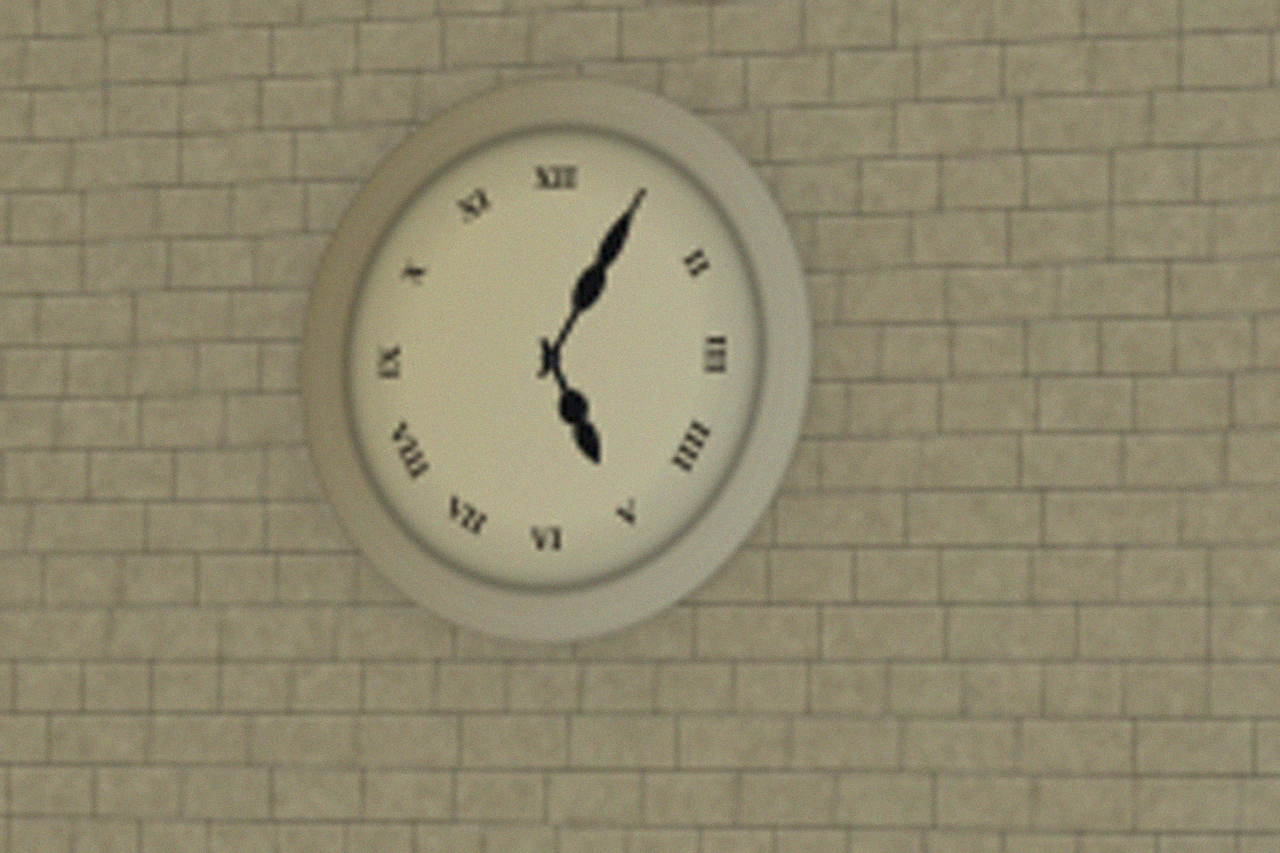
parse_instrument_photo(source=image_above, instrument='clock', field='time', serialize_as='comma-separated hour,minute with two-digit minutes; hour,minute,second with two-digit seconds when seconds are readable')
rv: 5,05
